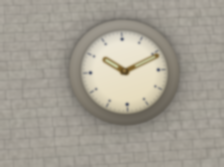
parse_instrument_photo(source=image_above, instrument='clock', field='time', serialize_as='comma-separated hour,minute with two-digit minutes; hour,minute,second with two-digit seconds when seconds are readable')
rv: 10,11
